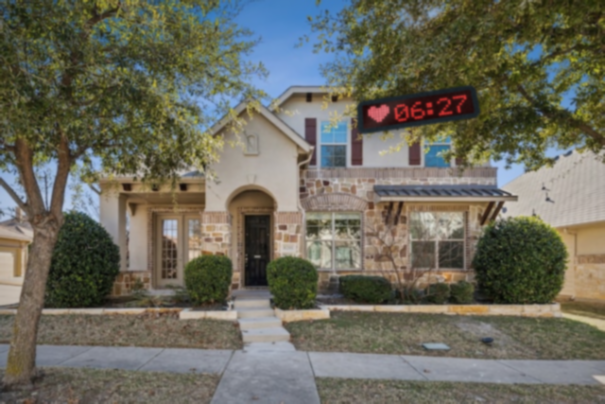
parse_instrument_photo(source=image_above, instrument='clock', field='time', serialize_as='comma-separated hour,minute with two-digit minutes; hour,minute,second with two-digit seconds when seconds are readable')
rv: 6,27
